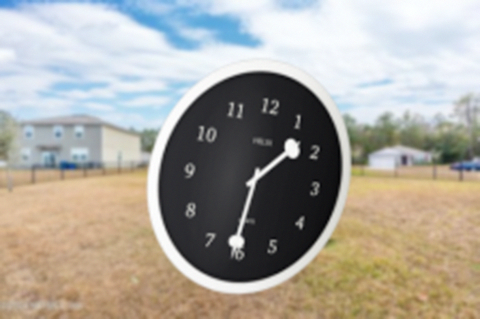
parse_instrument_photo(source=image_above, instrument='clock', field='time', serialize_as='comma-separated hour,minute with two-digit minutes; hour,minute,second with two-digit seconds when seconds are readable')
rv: 1,31
